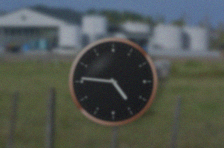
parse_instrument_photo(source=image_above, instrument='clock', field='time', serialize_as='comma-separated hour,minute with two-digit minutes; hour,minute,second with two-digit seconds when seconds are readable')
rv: 4,46
